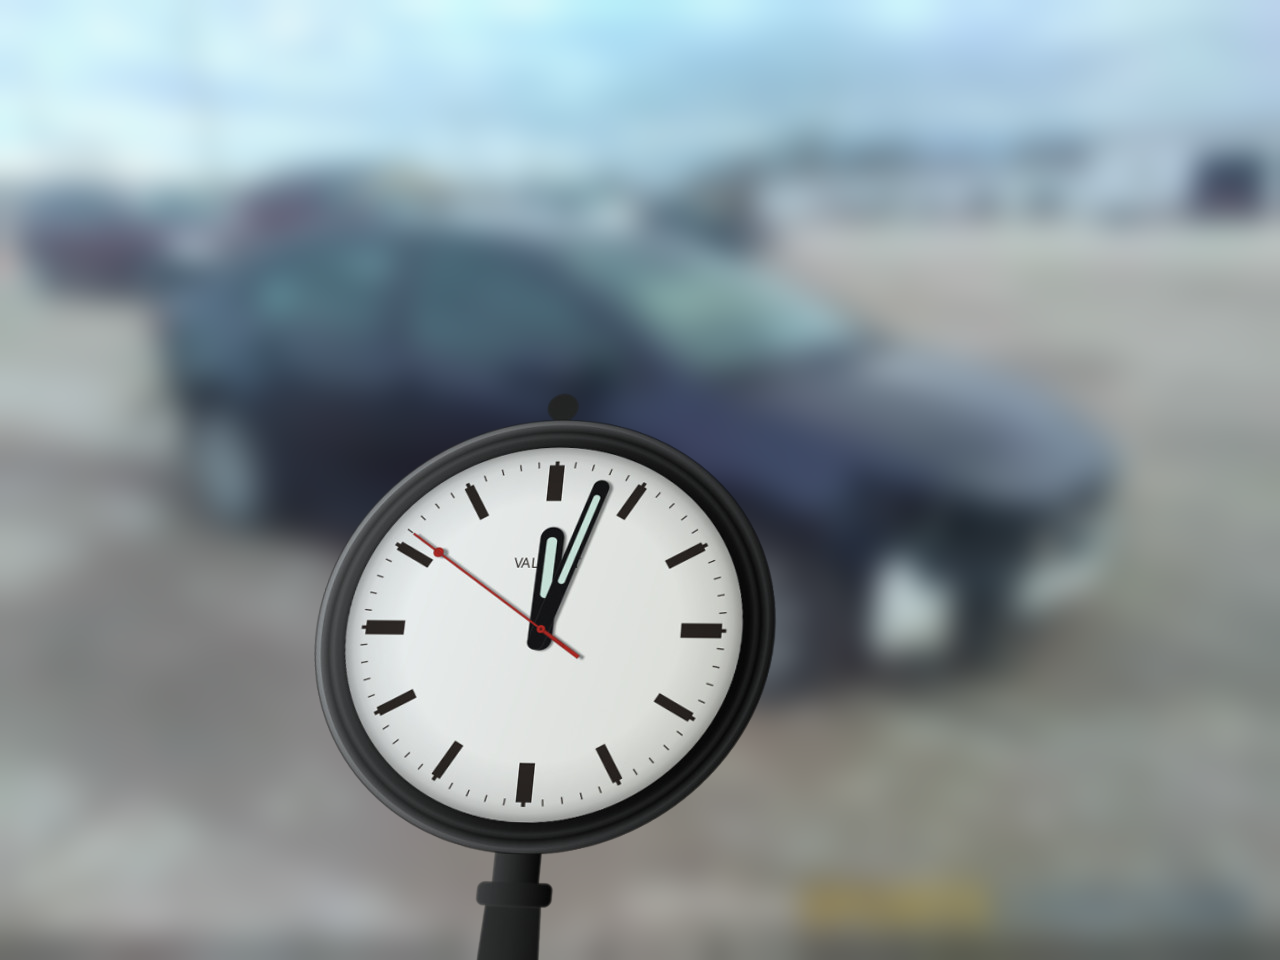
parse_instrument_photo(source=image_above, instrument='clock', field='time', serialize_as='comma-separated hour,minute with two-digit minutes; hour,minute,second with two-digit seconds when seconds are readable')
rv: 12,02,51
